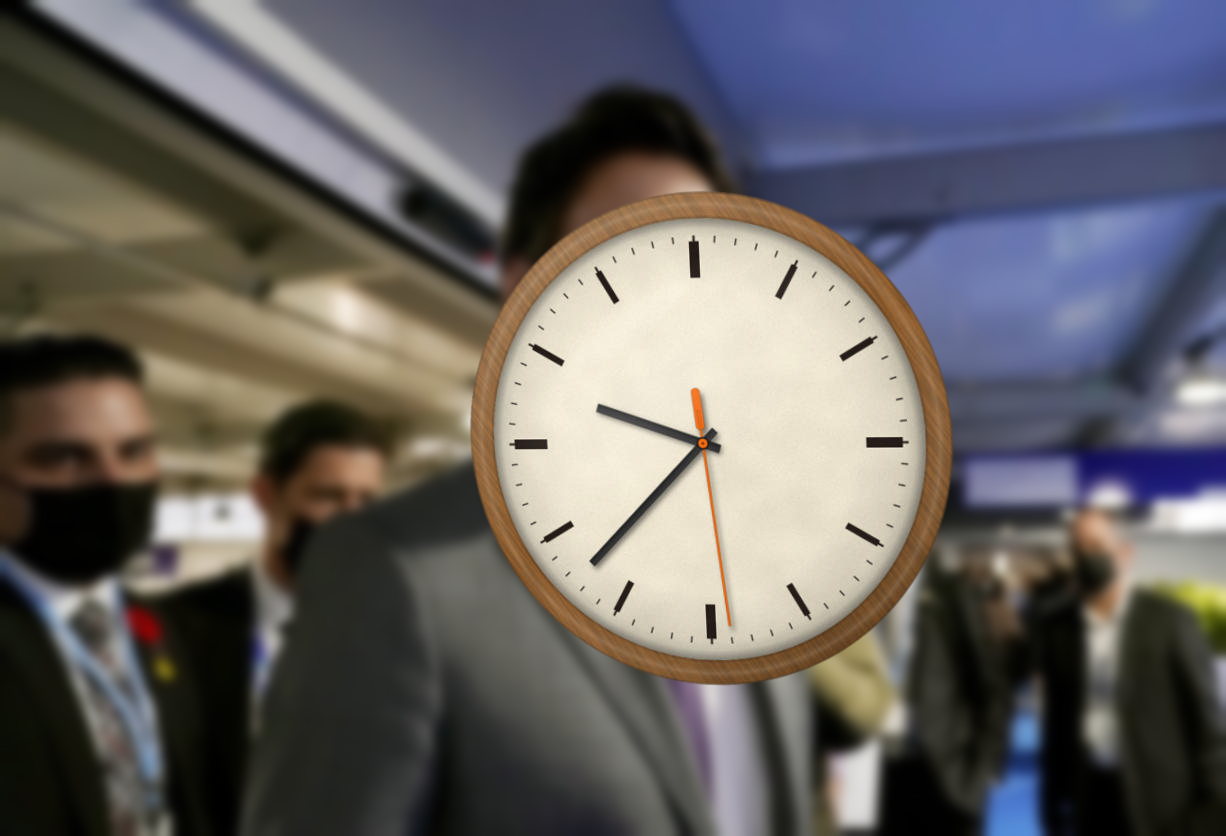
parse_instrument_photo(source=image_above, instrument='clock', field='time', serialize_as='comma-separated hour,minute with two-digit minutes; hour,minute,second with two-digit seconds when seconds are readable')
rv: 9,37,29
